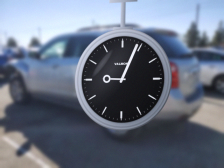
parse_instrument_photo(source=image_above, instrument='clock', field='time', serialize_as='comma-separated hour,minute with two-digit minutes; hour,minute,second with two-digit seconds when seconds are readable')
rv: 9,04
